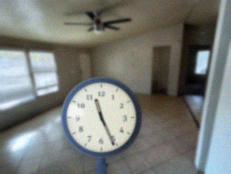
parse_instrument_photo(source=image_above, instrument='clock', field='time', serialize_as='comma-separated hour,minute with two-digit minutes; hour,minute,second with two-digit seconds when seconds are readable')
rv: 11,26
